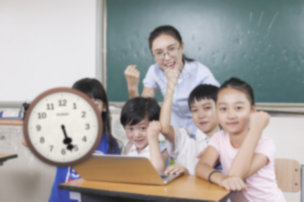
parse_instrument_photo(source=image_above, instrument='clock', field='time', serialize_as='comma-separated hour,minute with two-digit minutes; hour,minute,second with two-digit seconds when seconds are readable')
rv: 5,27
